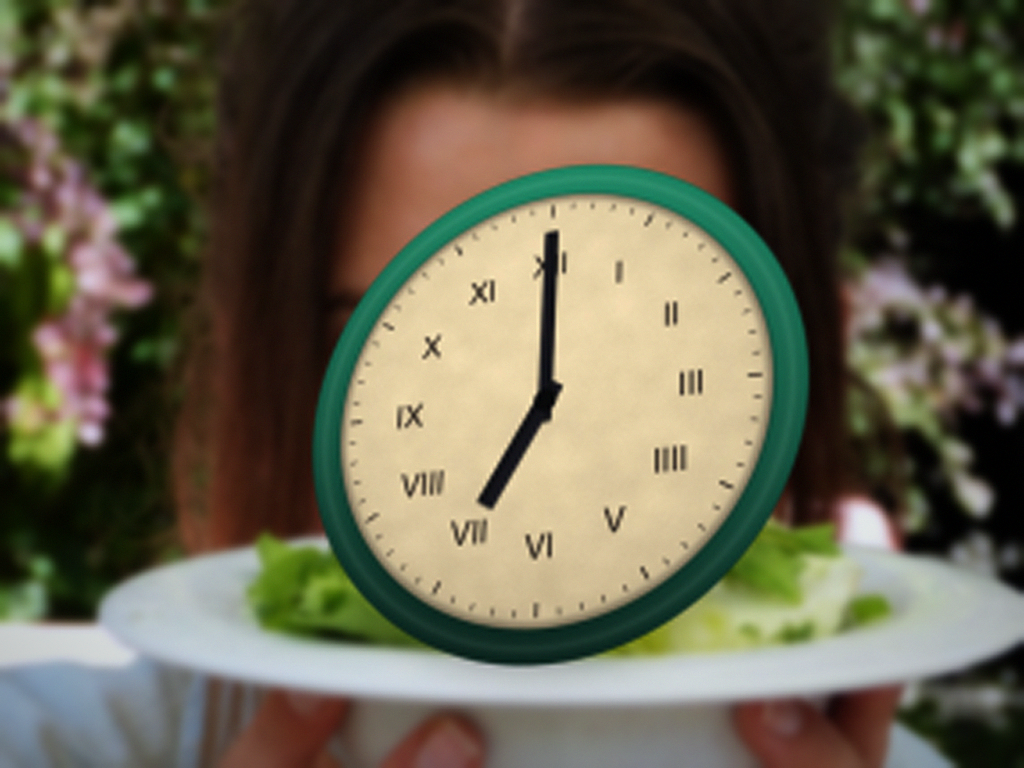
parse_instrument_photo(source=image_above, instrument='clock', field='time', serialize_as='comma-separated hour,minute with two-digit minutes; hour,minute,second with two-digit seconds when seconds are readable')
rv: 7,00
